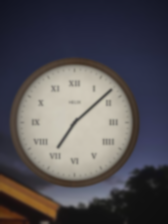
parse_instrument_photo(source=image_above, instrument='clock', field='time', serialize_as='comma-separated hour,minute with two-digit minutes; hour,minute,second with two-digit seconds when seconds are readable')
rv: 7,08
